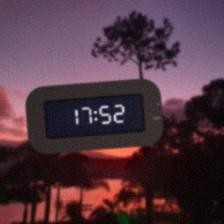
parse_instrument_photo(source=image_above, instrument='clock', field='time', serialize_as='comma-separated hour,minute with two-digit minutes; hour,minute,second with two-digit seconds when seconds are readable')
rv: 17,52
